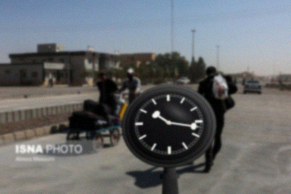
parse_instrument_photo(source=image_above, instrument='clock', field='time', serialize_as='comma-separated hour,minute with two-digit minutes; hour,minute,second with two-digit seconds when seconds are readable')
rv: 10,17
